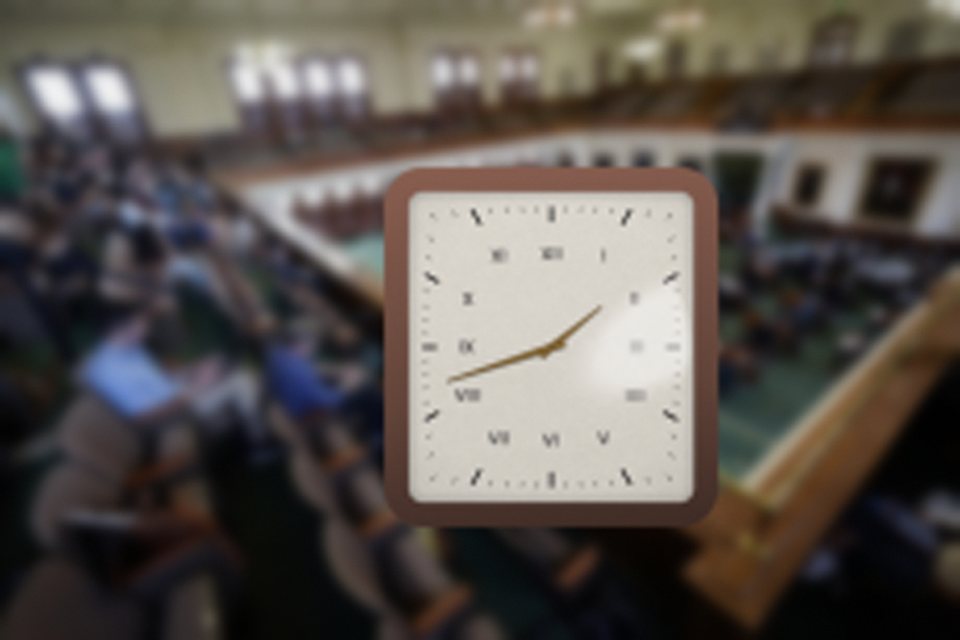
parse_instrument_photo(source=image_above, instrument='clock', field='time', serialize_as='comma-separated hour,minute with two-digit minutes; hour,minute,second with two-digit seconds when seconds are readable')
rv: 1,42
